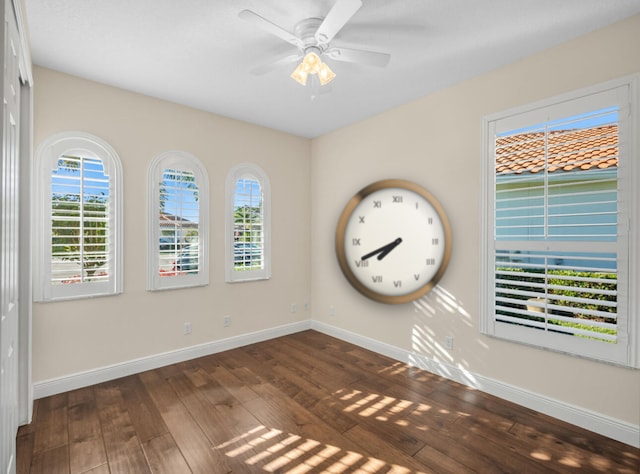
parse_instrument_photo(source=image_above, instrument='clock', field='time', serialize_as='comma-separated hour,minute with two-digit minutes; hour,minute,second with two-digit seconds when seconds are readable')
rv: 7,41
